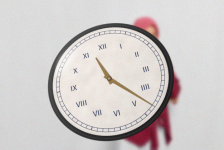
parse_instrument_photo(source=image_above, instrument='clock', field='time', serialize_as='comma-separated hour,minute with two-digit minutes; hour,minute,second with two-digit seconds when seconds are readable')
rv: 11,23
